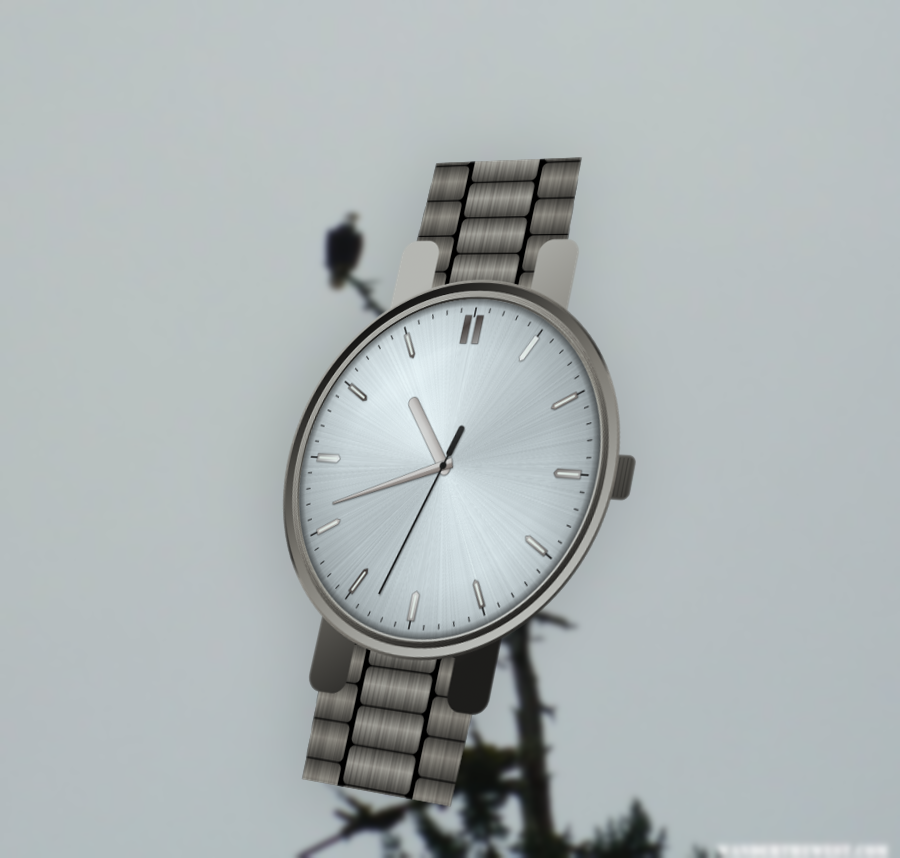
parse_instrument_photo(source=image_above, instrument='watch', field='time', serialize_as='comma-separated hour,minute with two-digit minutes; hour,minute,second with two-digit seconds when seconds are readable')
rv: 10,41,33
